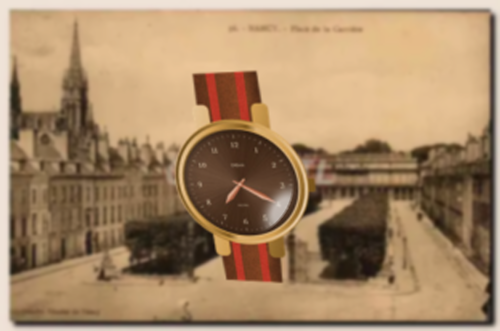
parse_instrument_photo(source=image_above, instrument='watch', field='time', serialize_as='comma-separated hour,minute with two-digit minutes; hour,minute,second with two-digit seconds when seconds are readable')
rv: 7,20
